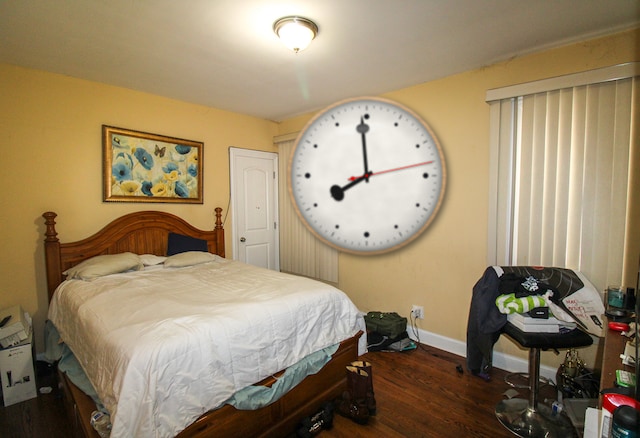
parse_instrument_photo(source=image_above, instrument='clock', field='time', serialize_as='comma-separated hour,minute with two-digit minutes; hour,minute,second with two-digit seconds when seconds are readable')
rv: 7,59,13
